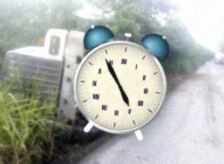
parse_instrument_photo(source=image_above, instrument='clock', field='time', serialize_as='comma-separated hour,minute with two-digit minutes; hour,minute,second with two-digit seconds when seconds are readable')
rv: 4,54
